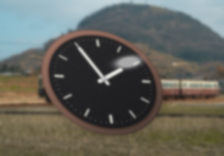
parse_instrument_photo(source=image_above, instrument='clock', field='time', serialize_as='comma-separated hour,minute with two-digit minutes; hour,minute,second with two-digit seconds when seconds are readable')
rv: 1,55
